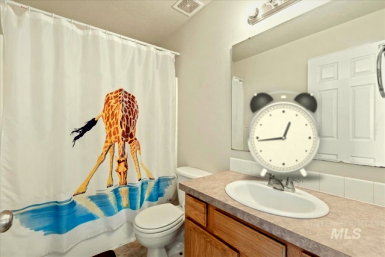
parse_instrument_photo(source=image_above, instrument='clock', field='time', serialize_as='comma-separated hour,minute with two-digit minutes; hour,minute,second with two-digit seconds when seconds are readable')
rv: 12,44
